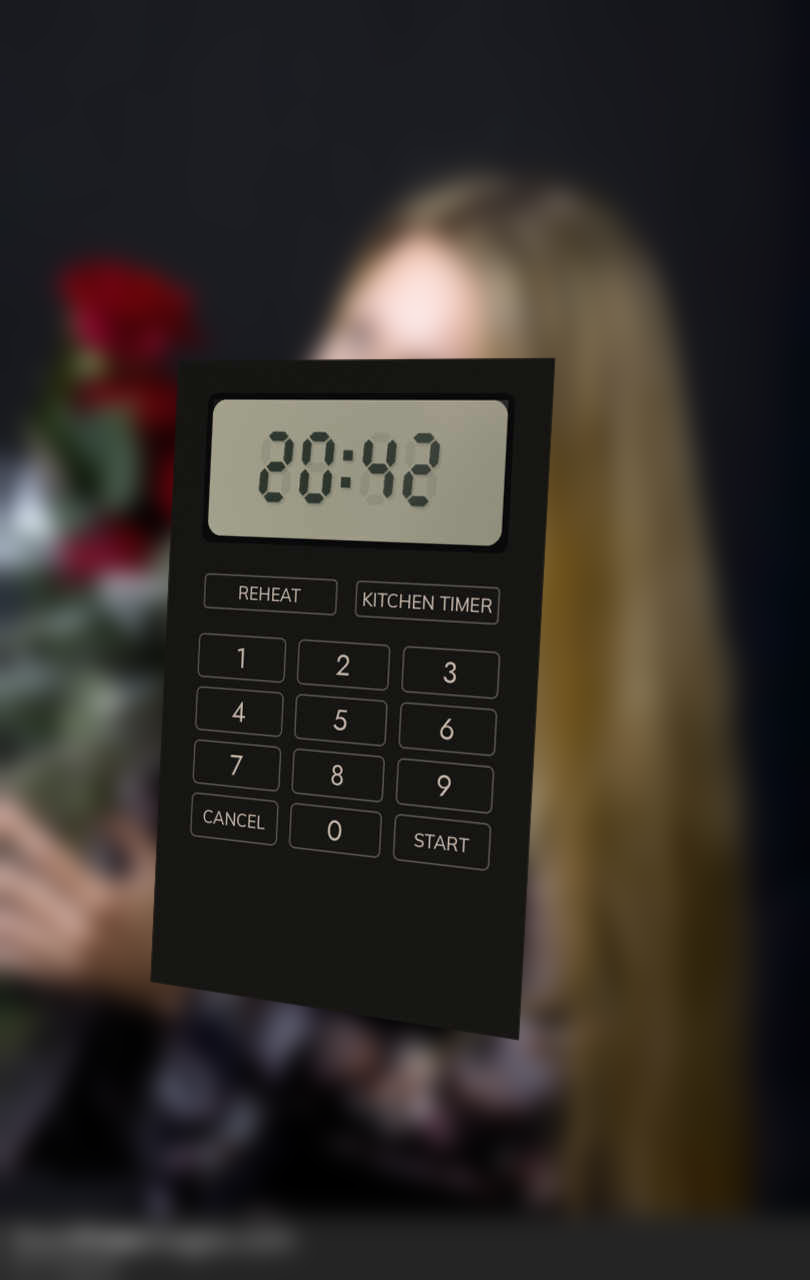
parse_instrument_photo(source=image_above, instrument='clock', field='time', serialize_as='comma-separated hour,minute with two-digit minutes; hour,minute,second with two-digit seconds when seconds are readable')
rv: 20,42
